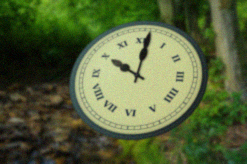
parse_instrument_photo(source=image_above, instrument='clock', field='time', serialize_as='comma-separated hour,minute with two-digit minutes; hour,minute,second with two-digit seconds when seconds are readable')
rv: 10,01
